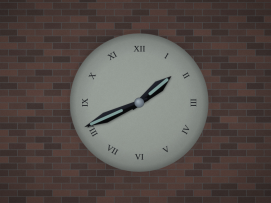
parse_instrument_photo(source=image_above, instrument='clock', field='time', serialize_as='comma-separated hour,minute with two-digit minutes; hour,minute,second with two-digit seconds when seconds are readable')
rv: 1,41
